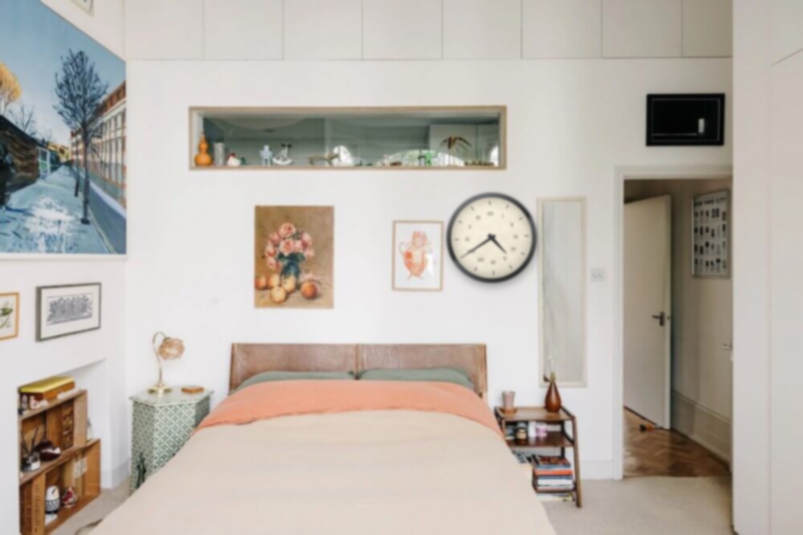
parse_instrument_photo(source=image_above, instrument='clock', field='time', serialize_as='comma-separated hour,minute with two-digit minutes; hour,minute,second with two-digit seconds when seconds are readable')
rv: 4,40
